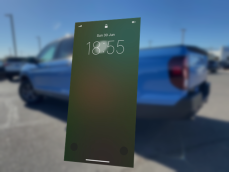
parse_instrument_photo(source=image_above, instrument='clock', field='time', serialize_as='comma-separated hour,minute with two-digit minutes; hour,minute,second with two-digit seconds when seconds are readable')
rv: 18,55
